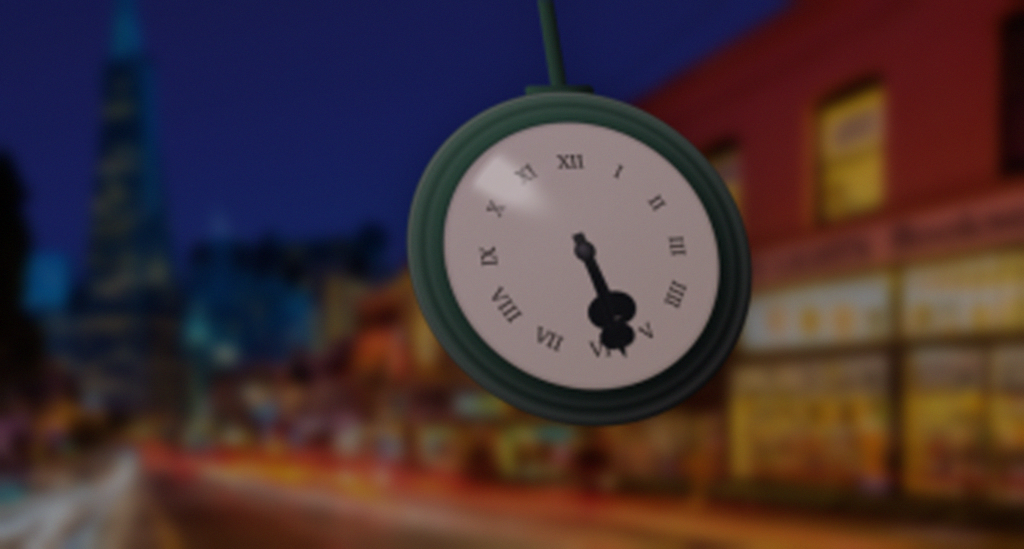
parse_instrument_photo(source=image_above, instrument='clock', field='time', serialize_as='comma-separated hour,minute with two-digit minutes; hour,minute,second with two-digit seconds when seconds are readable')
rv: 5,28
